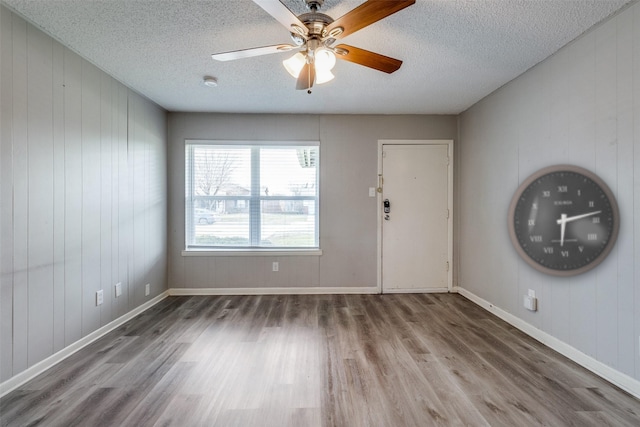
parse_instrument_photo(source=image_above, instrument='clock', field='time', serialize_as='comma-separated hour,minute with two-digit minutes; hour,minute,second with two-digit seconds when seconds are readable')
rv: 6,13
